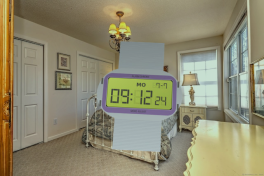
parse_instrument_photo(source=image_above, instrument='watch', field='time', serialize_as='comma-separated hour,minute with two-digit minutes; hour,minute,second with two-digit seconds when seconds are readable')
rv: 9,12,24
